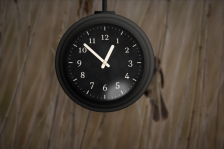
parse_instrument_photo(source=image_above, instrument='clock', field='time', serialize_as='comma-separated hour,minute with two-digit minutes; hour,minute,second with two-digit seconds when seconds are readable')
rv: 12,52
